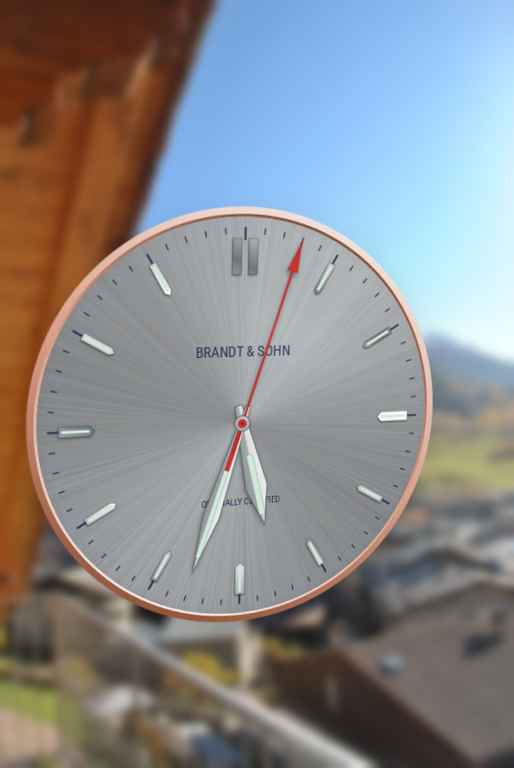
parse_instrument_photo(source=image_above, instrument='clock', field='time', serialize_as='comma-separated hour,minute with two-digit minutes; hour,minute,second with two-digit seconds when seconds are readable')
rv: 5,33,03
